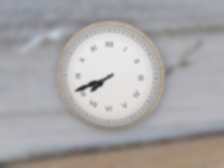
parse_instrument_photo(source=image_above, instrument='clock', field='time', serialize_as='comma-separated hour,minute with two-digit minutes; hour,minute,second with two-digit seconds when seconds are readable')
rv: 7,41
